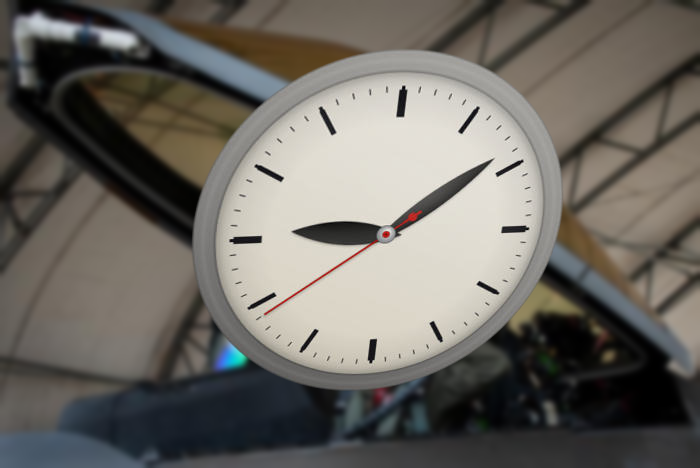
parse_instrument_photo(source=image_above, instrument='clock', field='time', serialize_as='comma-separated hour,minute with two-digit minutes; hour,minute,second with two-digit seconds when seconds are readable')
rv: 9,08,39
